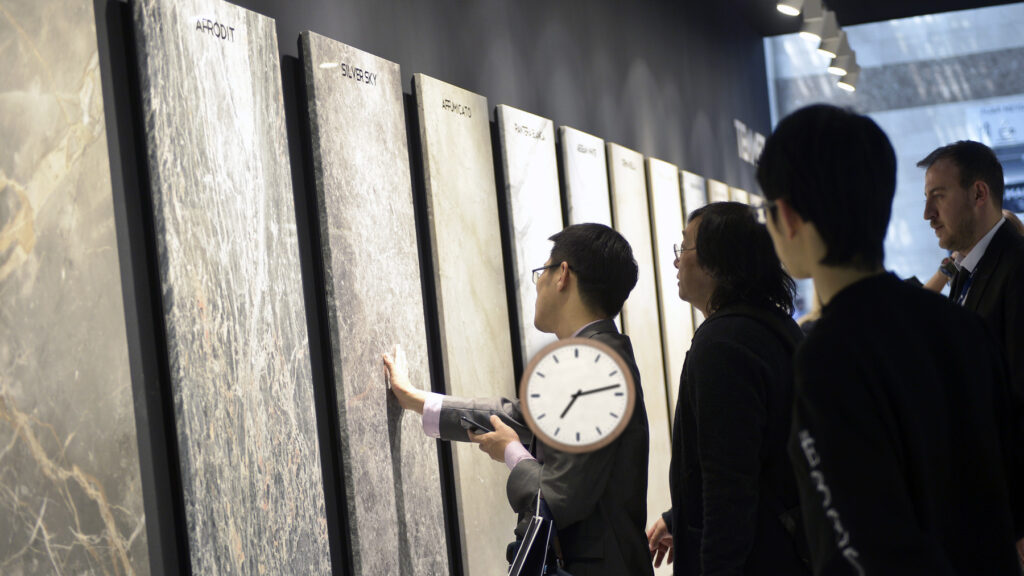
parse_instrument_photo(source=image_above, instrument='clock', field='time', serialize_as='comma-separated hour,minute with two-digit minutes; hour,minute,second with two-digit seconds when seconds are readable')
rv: 7,13
